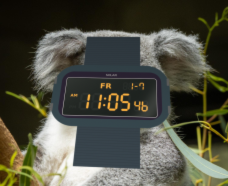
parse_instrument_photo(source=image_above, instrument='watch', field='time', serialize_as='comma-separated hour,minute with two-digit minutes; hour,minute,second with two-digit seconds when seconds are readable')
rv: 11,05,46
